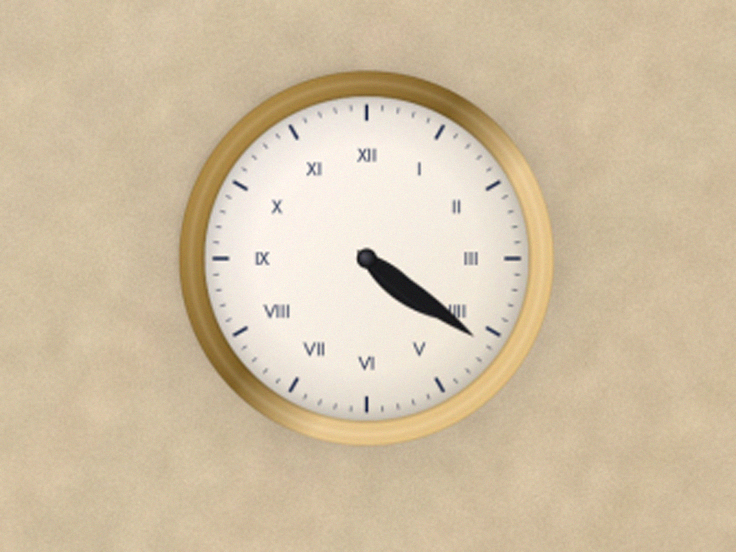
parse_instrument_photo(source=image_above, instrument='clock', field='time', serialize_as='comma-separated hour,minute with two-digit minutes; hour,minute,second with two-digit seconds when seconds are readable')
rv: 4,21
